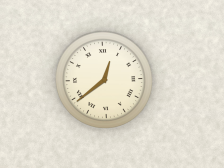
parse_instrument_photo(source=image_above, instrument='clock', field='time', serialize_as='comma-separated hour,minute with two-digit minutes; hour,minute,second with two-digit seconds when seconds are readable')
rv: 12,39
